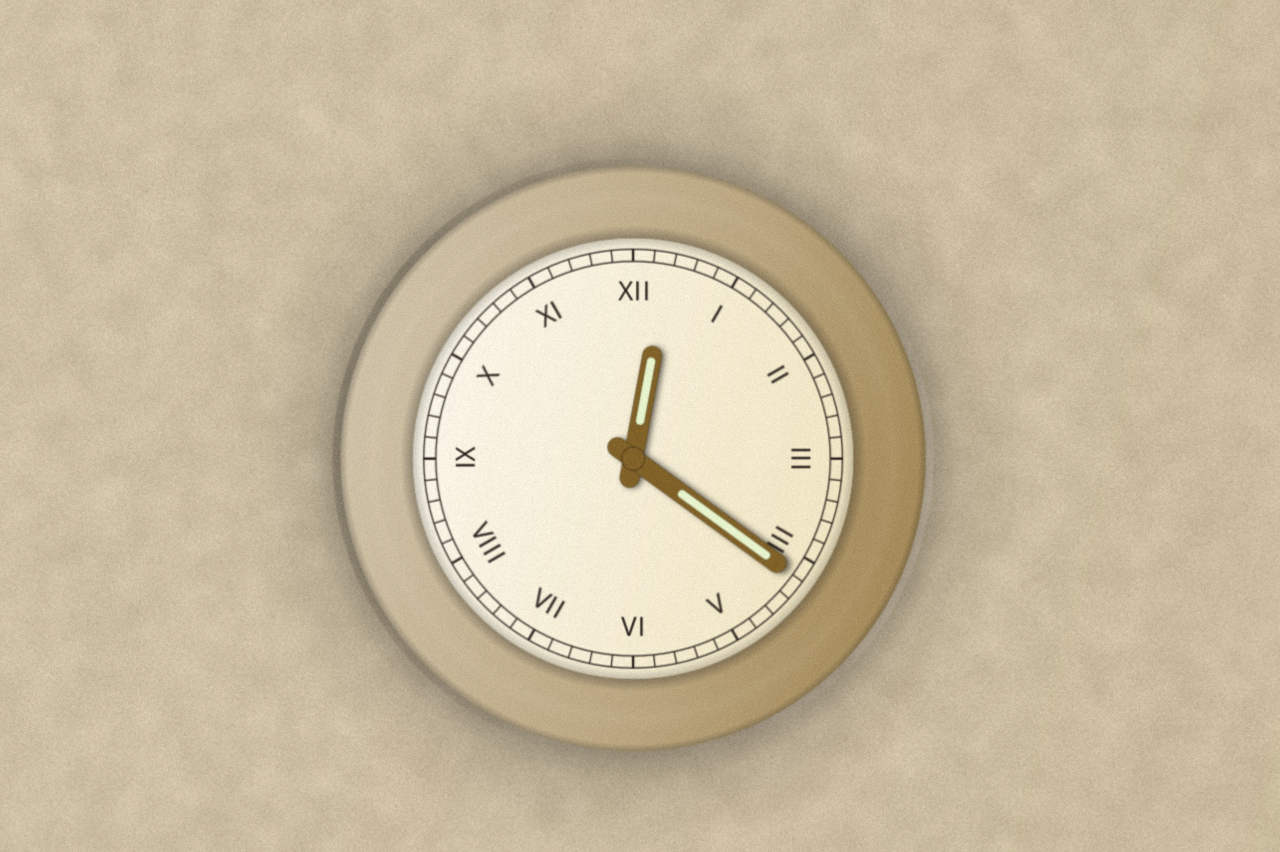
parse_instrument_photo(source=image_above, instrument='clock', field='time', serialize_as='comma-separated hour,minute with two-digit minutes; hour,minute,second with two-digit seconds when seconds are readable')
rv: 12,21
